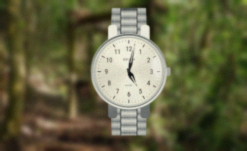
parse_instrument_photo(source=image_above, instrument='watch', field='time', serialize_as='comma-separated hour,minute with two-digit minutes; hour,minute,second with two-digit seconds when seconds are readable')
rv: 5,02
